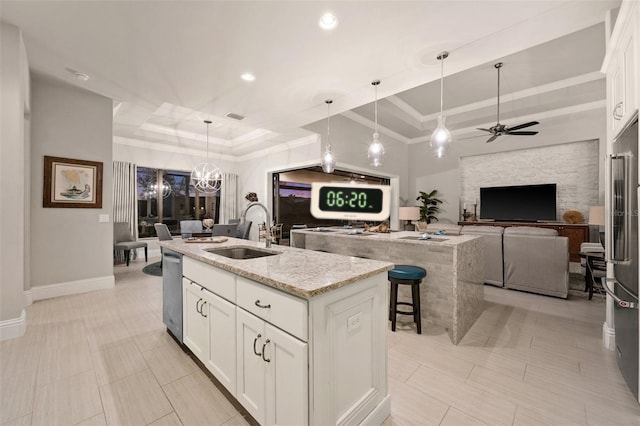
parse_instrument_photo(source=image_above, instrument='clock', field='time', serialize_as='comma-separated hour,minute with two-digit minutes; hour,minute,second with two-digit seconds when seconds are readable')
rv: 6,20
